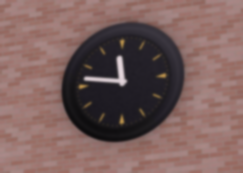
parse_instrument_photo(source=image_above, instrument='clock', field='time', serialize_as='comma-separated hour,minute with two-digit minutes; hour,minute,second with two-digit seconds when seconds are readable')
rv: 11,47
